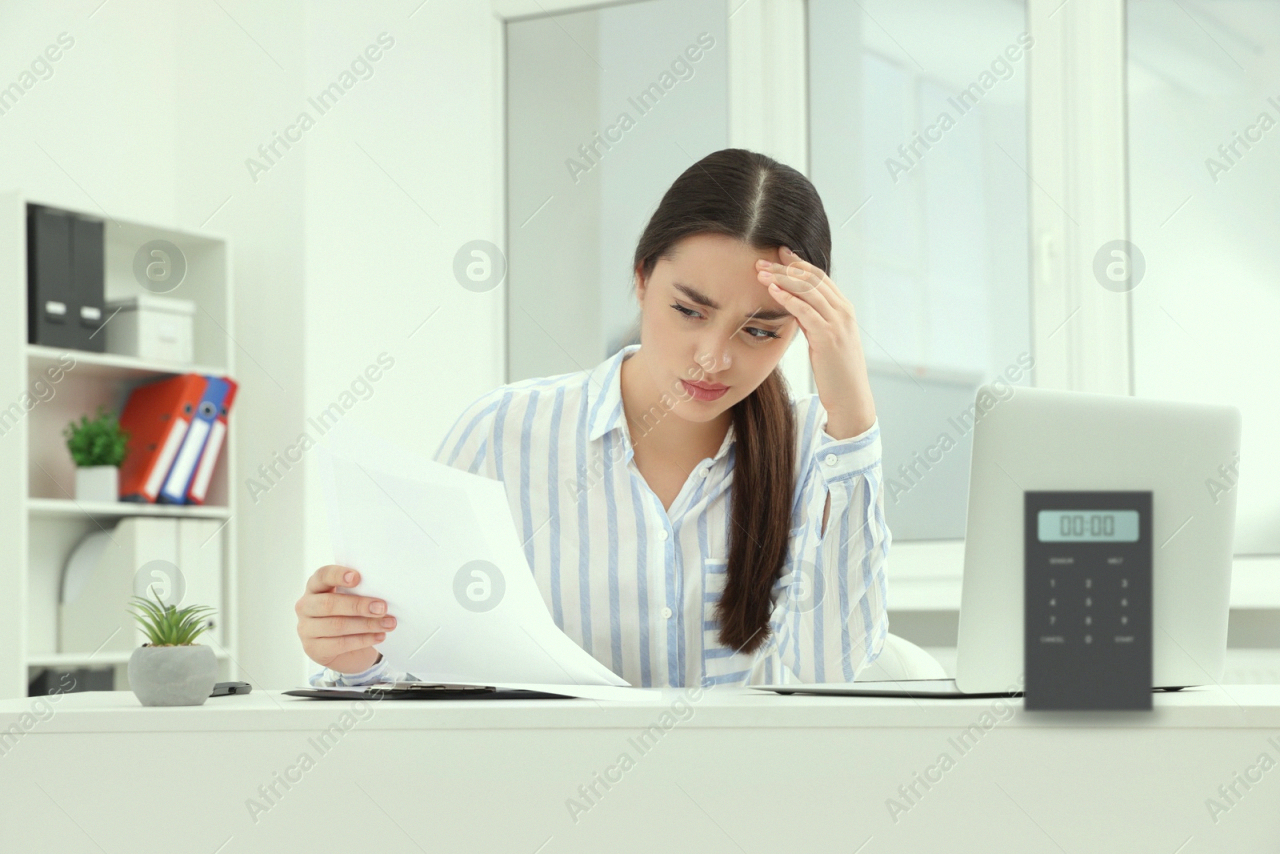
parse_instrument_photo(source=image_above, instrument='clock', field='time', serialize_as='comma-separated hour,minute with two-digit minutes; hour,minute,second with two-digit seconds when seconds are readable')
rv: 0,00
